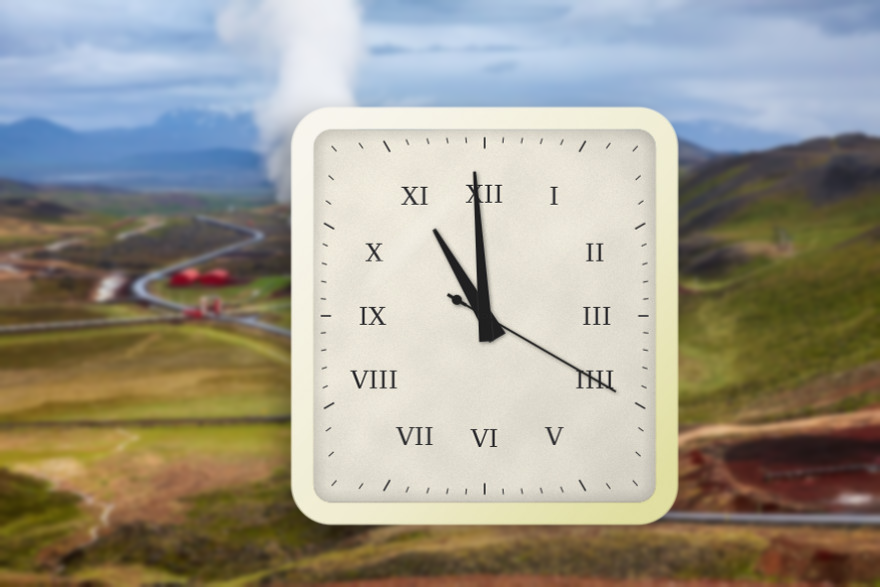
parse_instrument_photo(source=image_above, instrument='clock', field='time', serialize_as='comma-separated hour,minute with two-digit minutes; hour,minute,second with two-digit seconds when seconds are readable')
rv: 10,59,20
